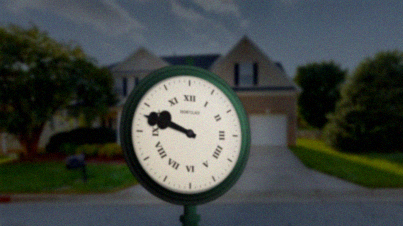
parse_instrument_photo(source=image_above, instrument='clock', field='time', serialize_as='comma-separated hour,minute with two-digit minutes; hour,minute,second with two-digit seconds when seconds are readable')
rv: 9,48
